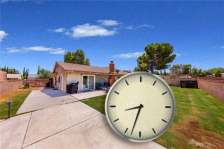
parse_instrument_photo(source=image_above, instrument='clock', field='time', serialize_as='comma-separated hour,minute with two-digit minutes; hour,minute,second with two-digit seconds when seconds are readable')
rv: 8,33
